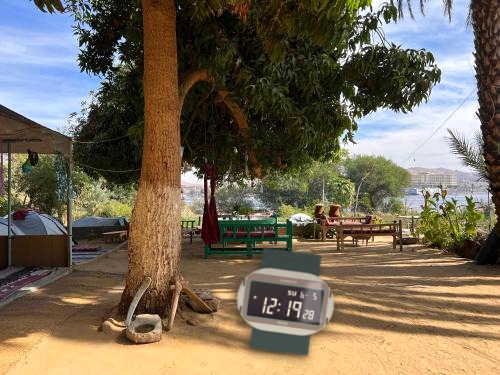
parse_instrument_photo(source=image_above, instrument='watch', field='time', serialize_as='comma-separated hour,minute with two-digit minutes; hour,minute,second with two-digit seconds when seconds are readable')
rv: 12,19
